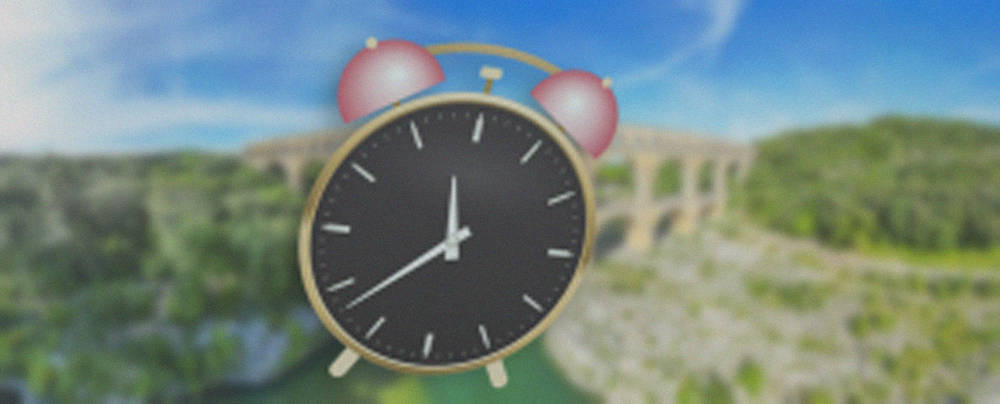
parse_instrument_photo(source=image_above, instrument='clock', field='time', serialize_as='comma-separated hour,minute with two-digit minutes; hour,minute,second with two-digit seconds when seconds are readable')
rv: 11,38
